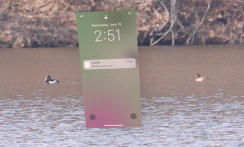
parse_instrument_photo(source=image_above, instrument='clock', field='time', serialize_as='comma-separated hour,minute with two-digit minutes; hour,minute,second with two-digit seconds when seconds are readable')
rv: 2,51
